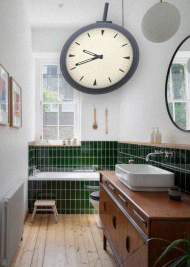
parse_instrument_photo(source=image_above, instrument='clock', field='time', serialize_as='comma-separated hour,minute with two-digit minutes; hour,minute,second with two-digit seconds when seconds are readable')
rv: 9,41
